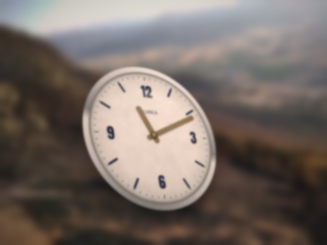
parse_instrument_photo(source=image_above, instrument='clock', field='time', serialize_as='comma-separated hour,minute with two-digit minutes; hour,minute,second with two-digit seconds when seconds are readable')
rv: 11,11
